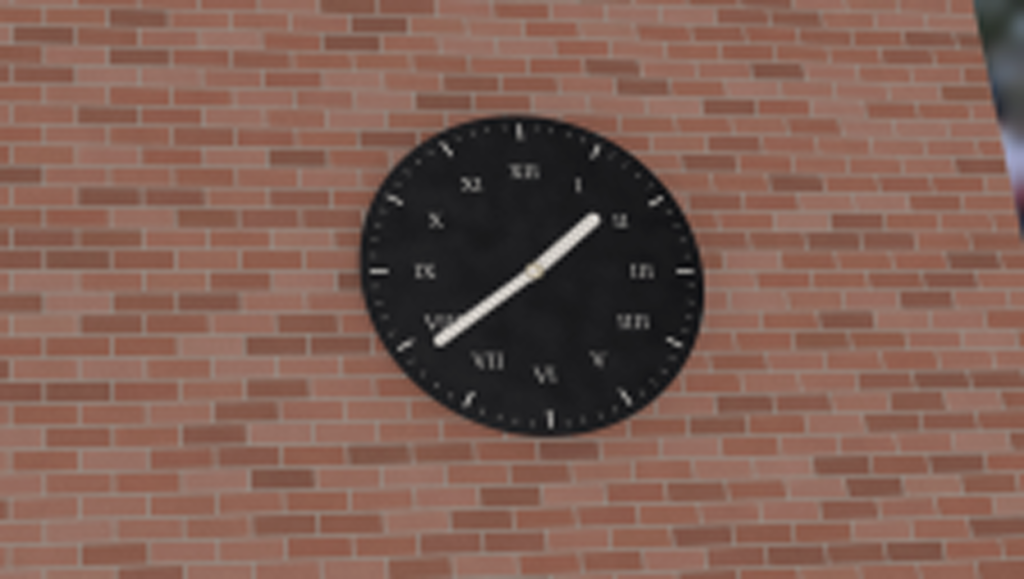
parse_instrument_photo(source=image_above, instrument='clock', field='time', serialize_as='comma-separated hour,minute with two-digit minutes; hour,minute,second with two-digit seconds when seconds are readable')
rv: 1,39
